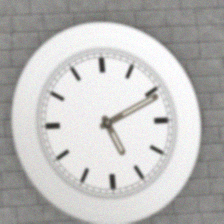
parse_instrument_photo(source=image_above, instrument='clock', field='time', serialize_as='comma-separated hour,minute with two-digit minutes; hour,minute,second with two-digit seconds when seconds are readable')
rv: 5,11
